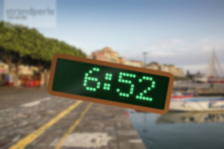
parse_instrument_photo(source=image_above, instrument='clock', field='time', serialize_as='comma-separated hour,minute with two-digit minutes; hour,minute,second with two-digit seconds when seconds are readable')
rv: 6,52
